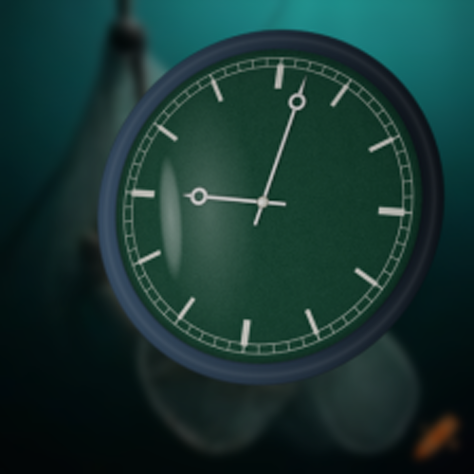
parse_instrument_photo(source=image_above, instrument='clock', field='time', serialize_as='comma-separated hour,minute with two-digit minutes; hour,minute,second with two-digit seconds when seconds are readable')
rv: 9,02
